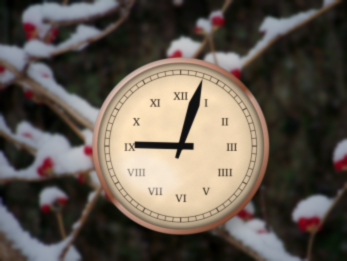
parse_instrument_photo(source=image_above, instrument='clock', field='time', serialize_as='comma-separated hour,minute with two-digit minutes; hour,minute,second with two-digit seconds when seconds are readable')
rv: 9,03
